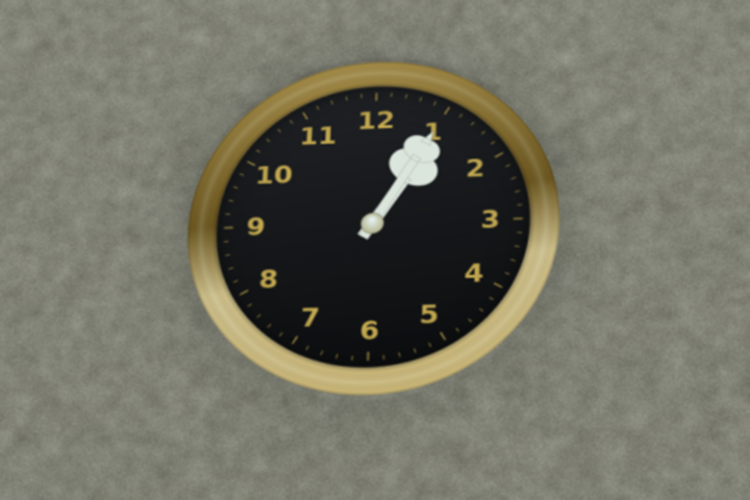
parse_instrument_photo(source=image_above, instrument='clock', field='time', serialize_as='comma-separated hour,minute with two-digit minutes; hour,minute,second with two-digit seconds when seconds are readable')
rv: 1,05
